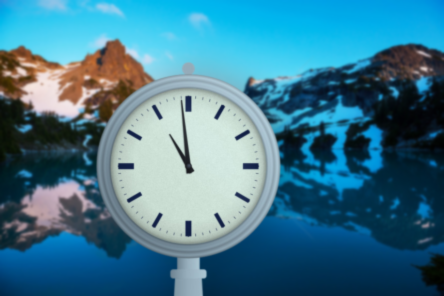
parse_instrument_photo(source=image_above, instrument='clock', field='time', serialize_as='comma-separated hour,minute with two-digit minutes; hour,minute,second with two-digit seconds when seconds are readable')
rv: 10,59
